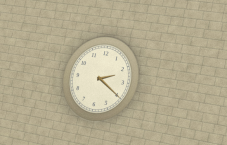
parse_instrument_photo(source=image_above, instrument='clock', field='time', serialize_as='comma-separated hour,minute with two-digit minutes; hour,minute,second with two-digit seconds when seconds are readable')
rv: 2,20
